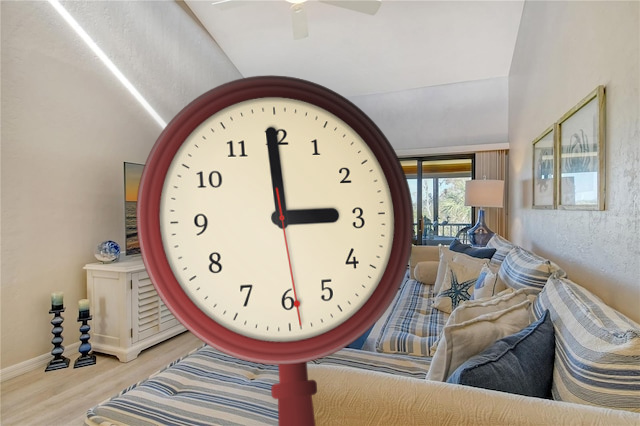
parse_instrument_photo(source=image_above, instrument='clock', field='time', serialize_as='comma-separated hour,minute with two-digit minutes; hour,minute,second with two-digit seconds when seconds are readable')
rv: 2,59,29
